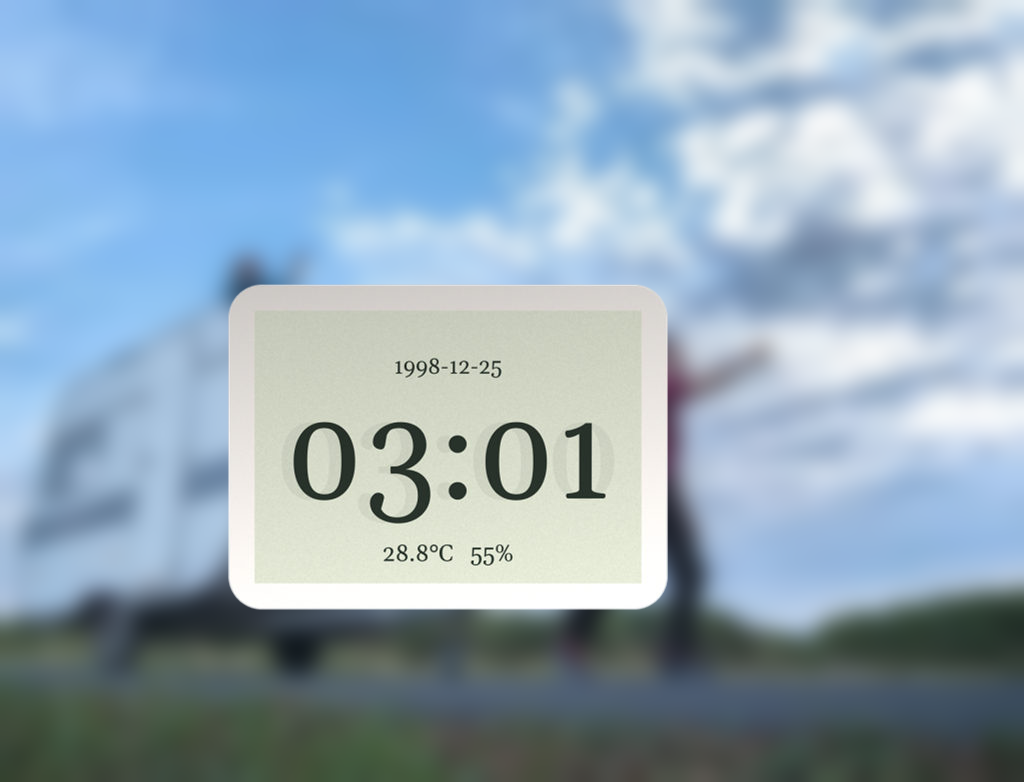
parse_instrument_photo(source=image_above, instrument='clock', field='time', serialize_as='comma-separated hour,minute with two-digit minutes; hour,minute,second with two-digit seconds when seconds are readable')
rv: 3,01
